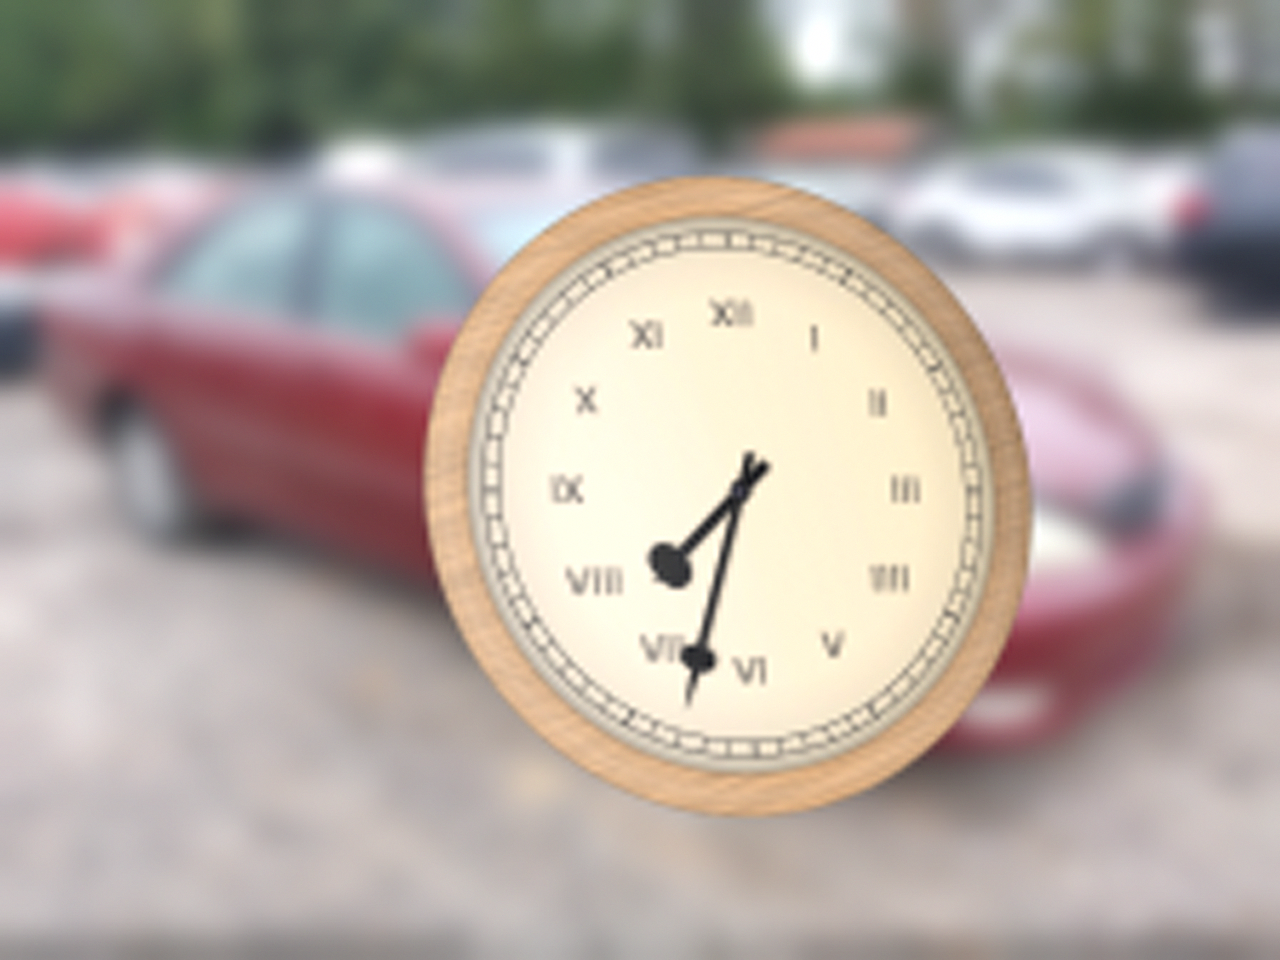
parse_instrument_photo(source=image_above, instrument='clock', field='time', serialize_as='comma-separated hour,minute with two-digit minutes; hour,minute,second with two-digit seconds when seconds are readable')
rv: 7,33
